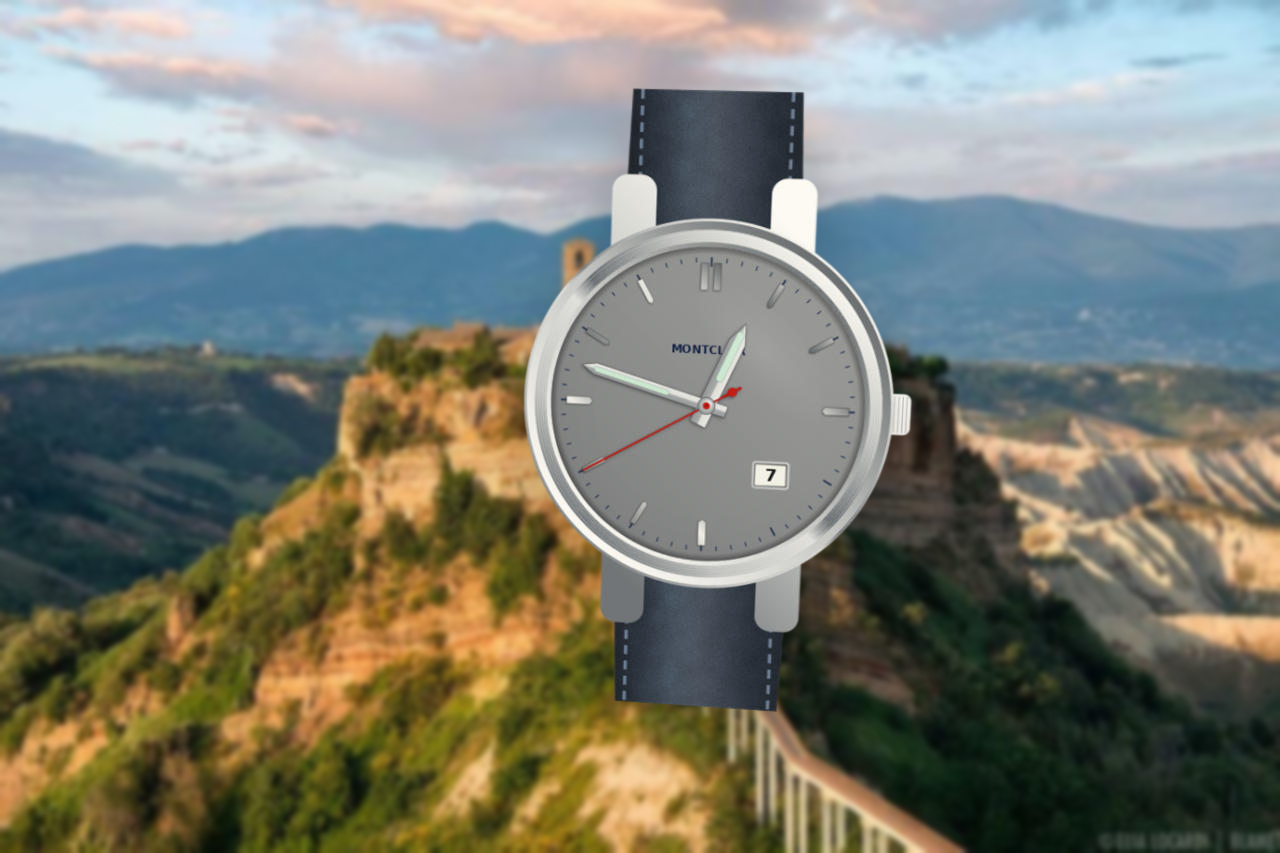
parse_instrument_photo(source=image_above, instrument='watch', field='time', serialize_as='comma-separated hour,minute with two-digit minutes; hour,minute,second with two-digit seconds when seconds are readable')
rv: 12,47,40
